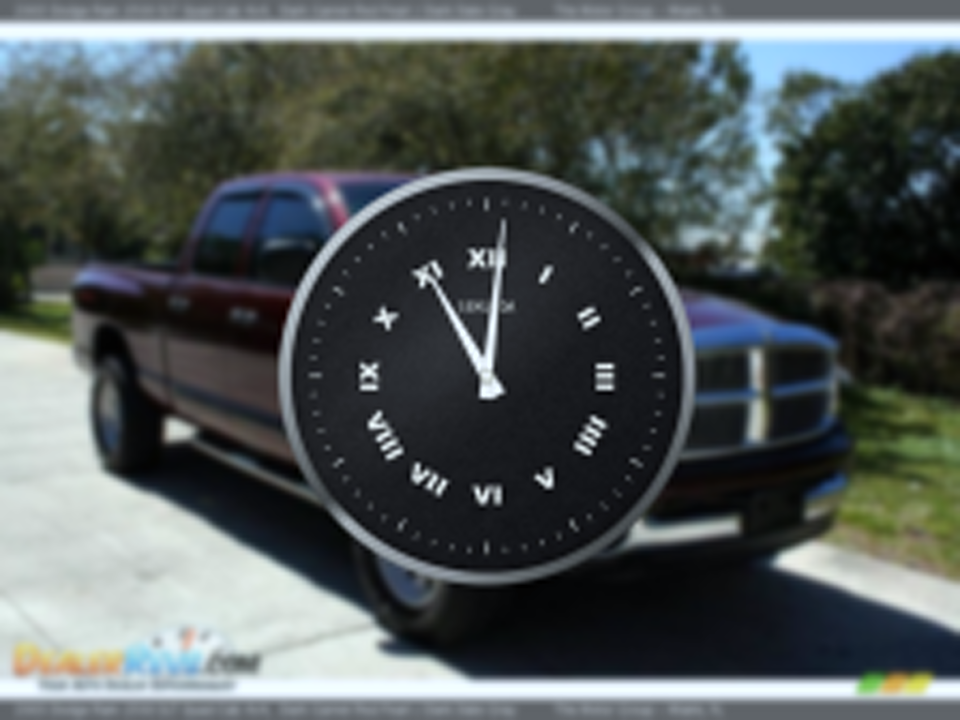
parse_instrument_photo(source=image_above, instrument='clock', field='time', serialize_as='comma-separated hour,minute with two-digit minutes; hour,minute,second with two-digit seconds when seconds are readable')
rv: 11,01
